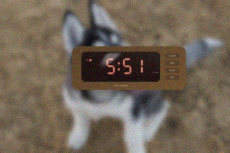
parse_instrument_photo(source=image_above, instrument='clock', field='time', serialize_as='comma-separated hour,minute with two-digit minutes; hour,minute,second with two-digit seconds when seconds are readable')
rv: 5,51
